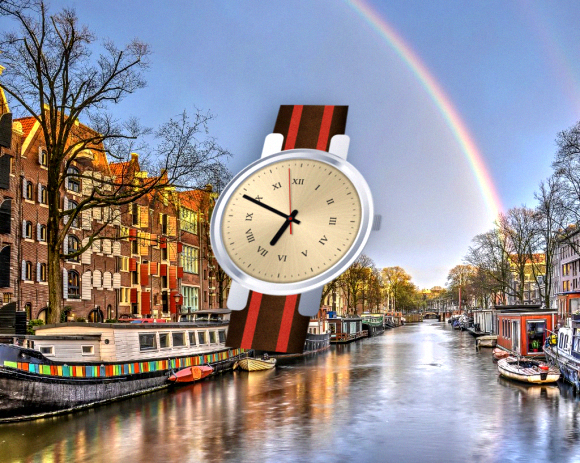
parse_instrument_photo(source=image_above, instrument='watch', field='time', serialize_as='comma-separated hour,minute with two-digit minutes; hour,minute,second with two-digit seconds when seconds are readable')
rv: 6,48,58
